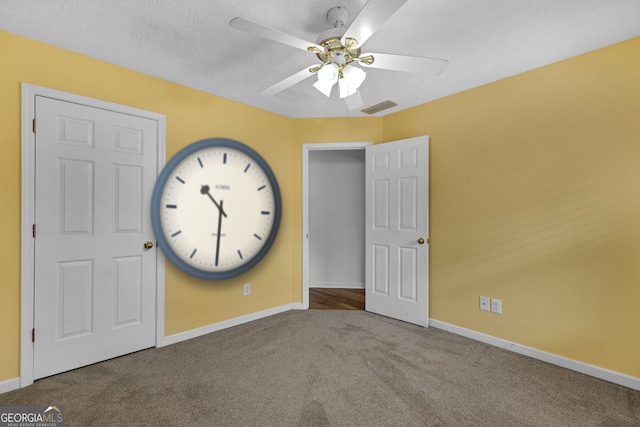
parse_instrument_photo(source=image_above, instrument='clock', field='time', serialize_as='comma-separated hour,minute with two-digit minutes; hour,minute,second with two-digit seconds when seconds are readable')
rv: 10,30
